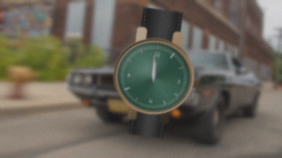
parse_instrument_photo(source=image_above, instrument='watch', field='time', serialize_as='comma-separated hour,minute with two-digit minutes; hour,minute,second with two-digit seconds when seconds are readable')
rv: 11,59
